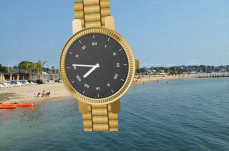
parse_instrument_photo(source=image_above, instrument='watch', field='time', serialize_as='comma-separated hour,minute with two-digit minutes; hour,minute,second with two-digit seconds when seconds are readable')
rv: 7,46
